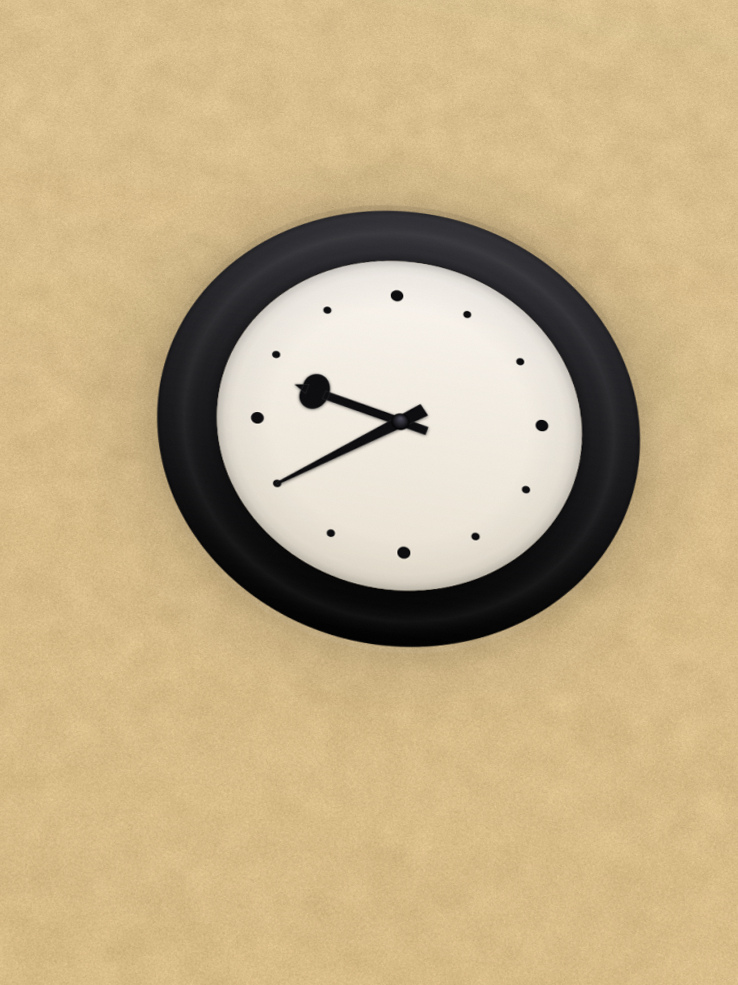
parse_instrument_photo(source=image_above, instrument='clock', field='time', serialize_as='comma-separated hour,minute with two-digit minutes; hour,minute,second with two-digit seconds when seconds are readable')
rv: 9,40
